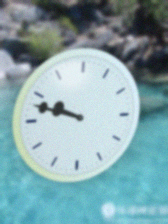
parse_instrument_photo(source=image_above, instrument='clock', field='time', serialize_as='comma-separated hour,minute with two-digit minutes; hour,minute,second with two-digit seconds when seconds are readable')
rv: 9,48
